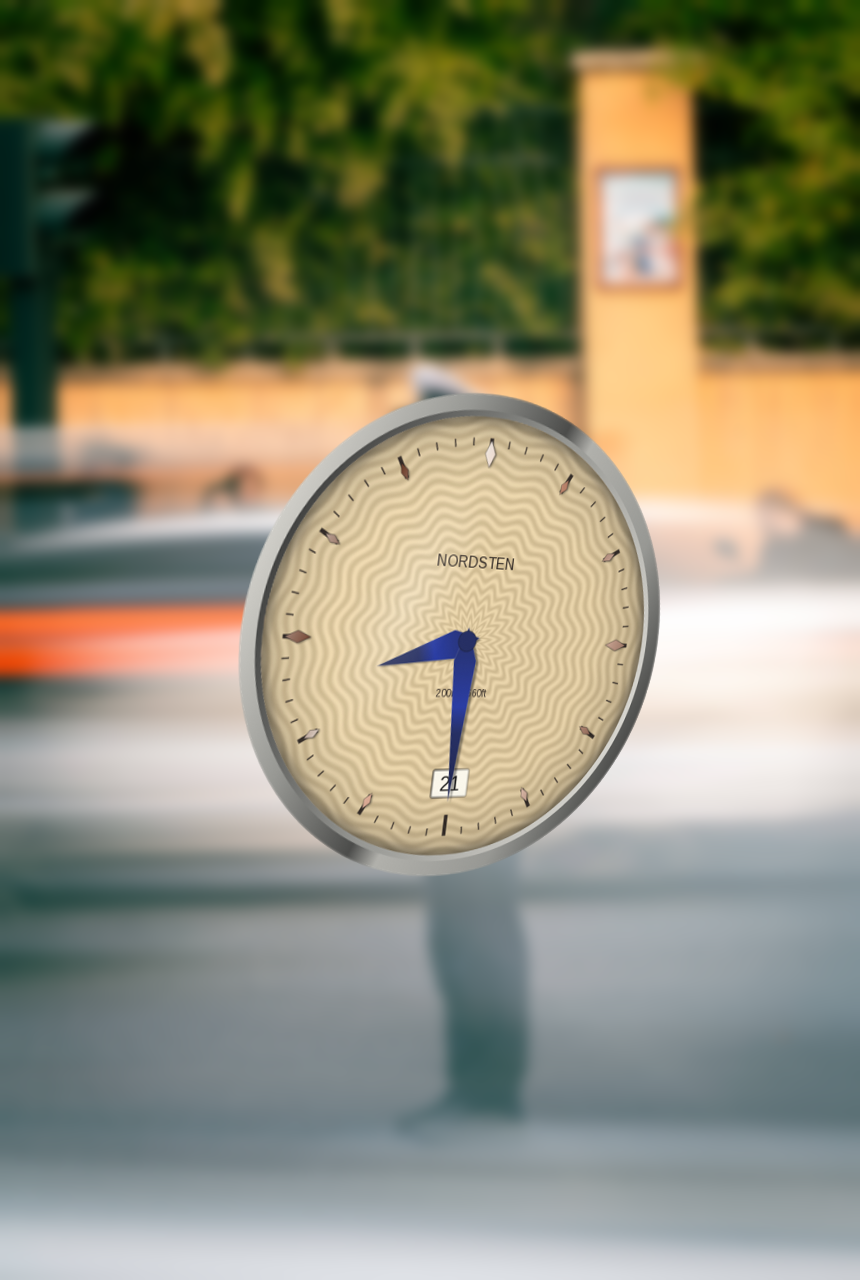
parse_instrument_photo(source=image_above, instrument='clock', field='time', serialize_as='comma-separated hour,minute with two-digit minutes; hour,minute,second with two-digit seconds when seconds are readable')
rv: 8,30
